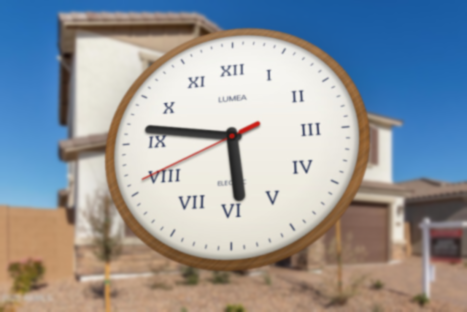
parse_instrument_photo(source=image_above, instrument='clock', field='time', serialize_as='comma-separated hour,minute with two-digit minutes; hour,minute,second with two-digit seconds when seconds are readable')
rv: 5,46,41
